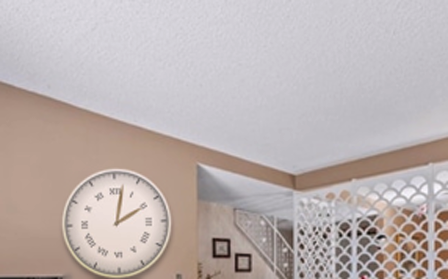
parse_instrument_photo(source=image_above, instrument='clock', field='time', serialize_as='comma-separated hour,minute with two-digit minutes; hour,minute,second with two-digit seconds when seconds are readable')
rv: 2,02
